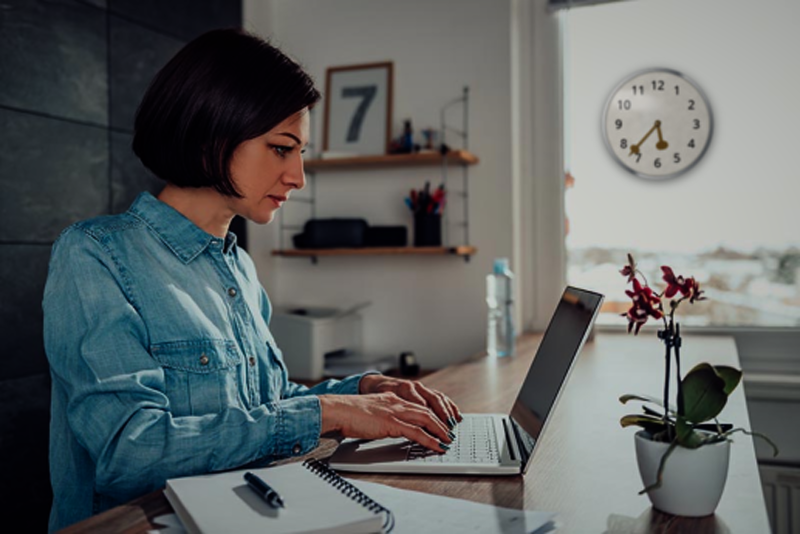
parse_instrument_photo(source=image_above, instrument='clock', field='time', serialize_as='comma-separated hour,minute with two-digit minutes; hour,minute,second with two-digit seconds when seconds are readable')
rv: 5,37
